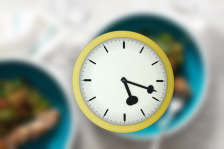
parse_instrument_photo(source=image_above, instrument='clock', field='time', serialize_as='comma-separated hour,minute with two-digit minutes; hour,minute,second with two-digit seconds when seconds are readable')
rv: 5,18
